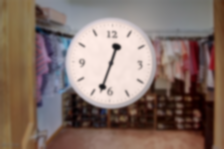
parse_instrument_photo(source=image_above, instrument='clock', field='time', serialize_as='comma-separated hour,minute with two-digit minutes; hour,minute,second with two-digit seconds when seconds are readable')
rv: 12,33
